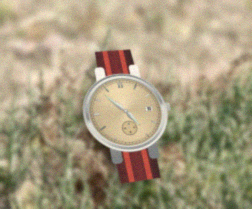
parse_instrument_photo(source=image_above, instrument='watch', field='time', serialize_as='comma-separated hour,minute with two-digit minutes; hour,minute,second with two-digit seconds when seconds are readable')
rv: 4,53
